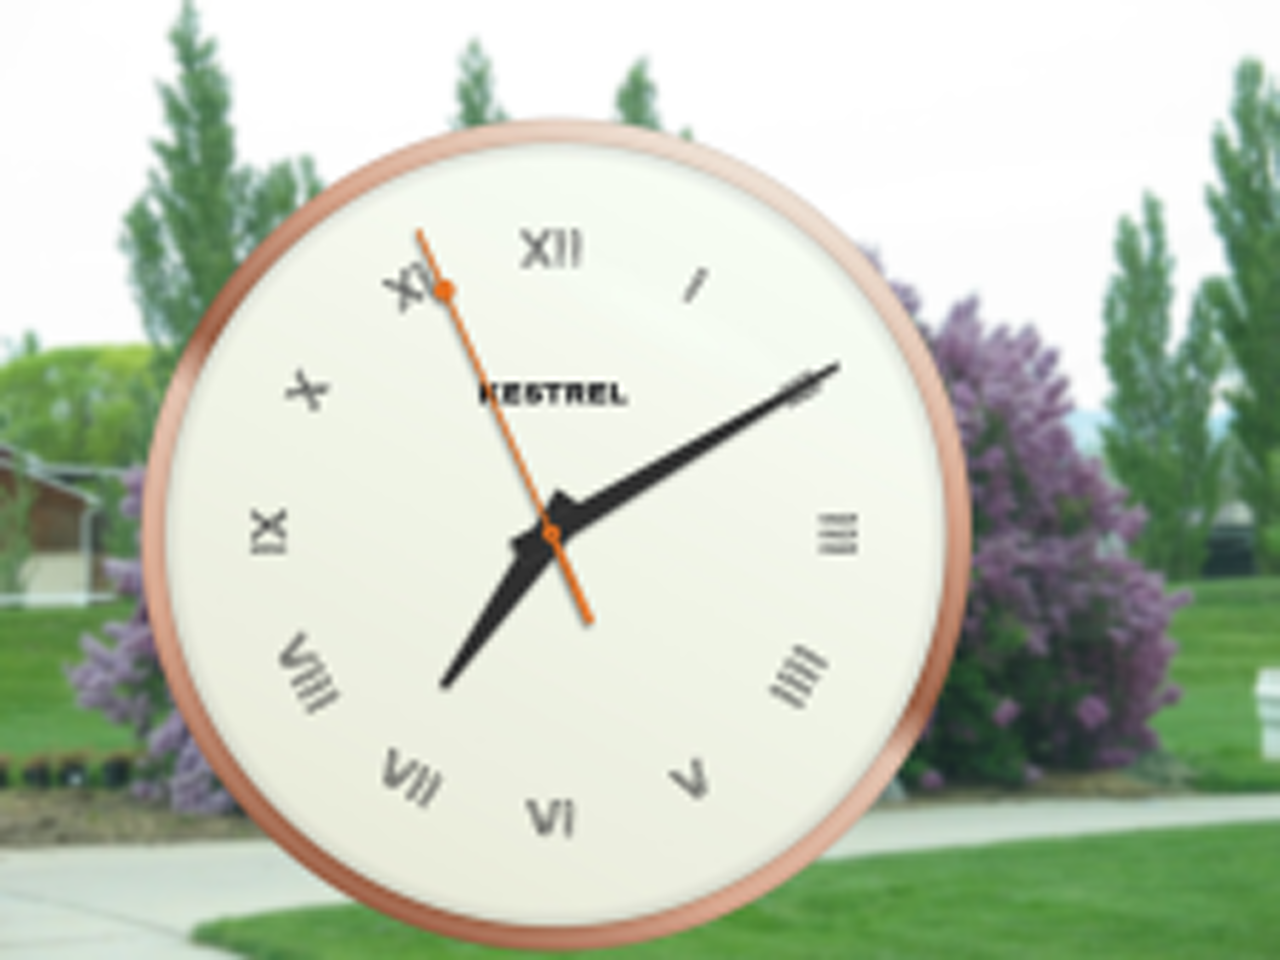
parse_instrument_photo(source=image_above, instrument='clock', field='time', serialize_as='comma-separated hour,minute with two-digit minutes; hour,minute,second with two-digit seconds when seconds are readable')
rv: 7,09,56
